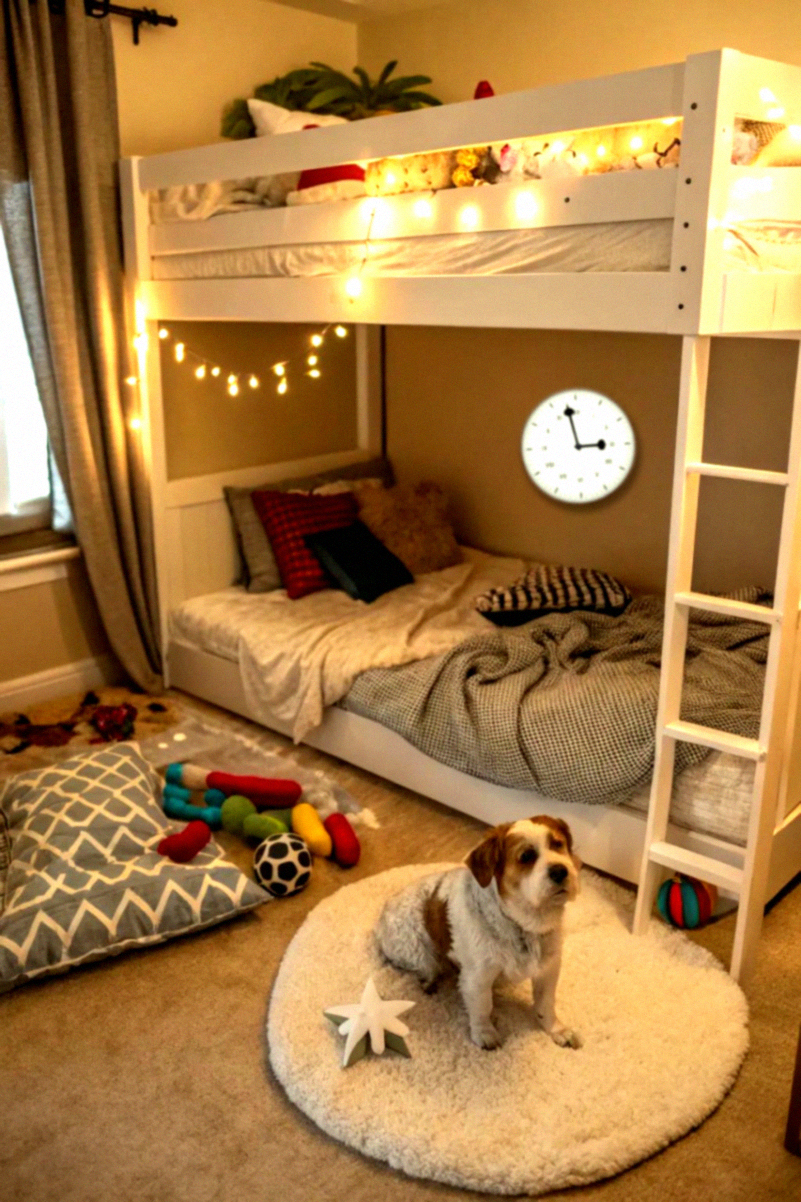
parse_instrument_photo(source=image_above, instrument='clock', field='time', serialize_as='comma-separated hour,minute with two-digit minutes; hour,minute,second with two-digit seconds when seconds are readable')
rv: 2,58
